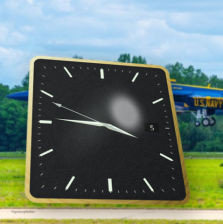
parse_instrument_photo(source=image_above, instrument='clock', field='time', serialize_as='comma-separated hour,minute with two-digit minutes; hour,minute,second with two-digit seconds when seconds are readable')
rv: 3,45,49
